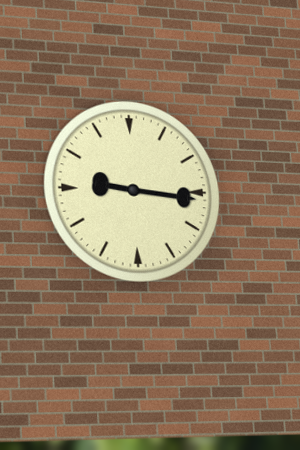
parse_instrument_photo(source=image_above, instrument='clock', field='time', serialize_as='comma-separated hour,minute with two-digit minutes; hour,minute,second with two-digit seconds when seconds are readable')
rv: 9,16
